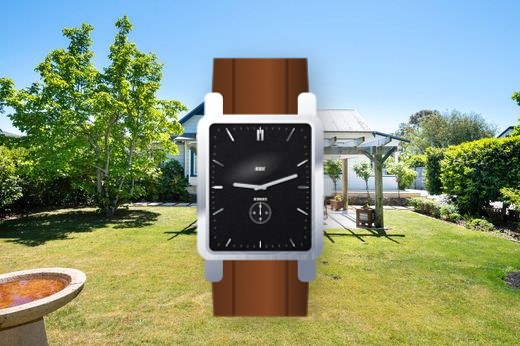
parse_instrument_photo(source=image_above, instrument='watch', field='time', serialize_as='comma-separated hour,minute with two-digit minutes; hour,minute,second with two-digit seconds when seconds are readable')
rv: 9,12
